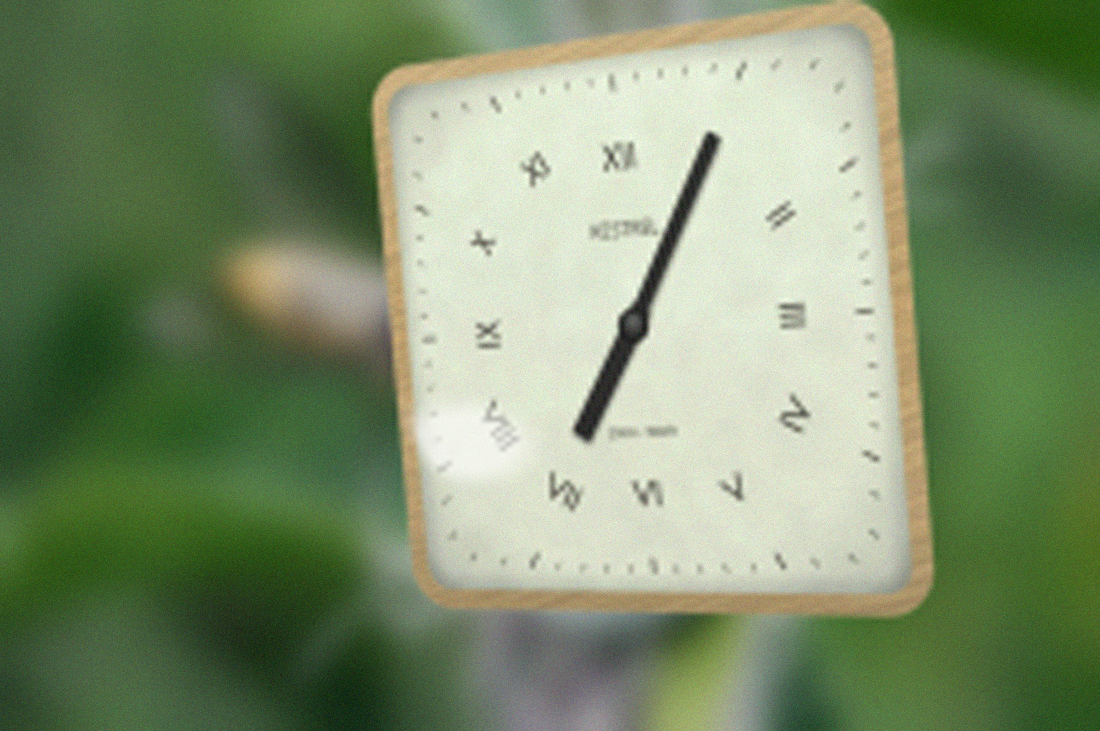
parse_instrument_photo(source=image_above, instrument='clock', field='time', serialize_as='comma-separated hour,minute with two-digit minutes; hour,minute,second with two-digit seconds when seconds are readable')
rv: 7,05
